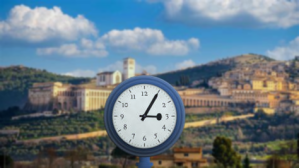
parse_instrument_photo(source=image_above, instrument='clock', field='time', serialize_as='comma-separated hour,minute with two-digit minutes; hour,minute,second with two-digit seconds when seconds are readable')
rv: 3,05
